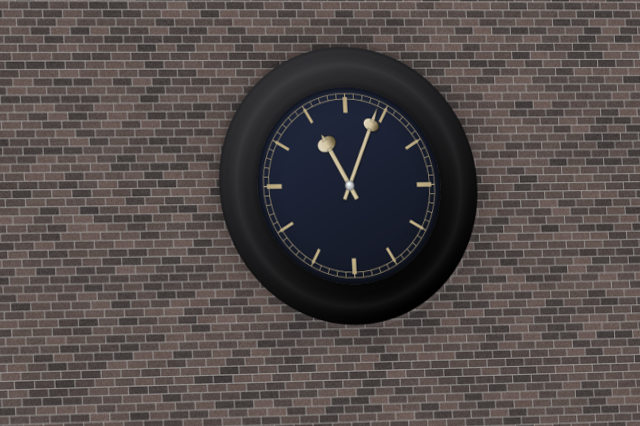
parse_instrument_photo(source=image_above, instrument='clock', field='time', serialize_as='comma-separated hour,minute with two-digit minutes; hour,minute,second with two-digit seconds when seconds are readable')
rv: 11,04
